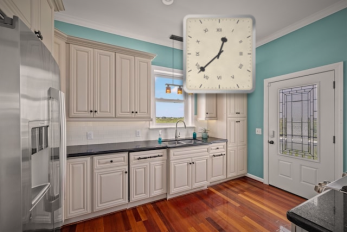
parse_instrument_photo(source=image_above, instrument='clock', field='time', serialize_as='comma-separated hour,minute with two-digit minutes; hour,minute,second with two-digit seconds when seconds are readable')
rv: 12,38
